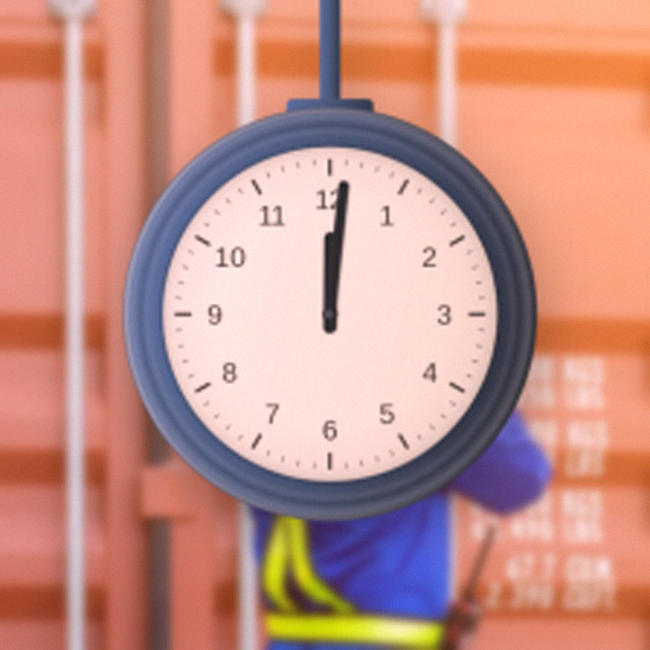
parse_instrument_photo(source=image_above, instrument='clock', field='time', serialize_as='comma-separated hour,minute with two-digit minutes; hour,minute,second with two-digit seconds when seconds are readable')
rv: 12,01
